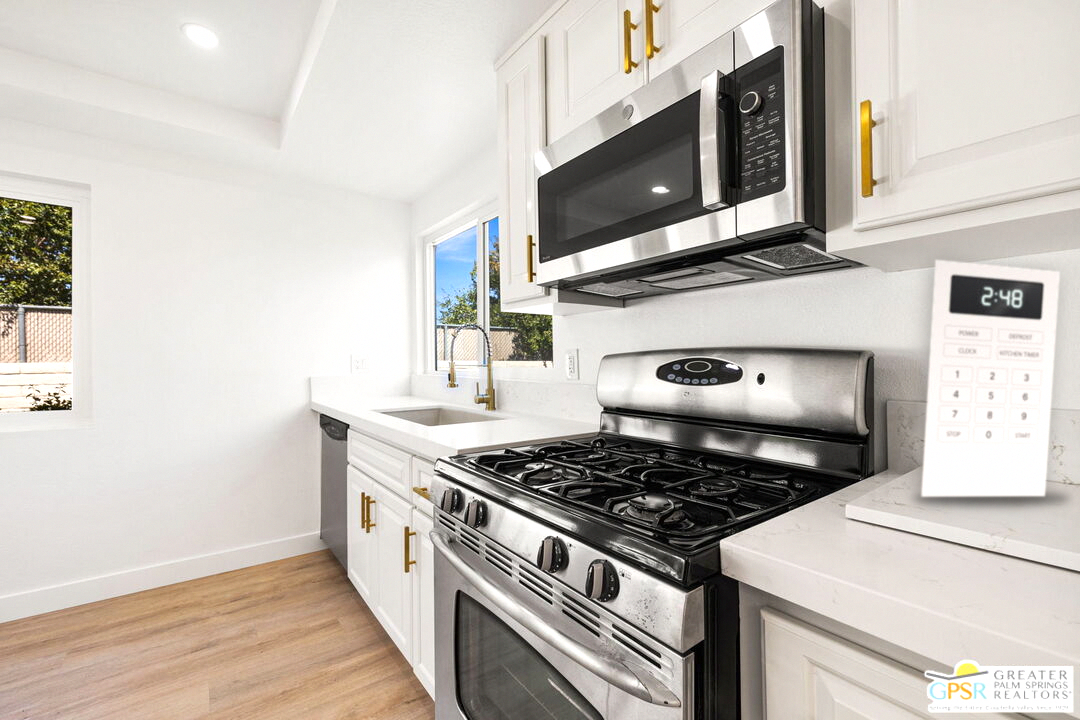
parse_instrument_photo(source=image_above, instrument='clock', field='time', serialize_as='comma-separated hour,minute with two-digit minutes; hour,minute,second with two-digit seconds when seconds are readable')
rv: 2,48
